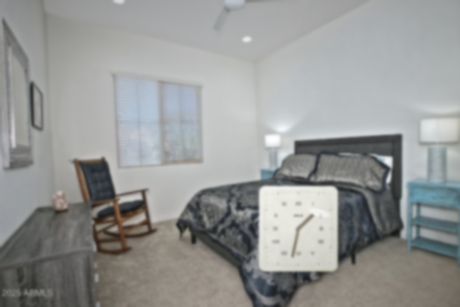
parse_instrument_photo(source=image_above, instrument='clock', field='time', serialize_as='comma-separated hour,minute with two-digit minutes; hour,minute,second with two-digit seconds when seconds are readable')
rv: 1,32
